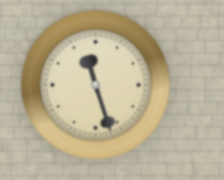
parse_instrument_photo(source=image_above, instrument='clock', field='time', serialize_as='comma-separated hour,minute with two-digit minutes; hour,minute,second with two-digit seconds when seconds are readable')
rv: 11,27
